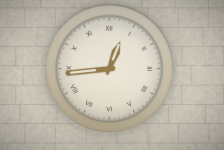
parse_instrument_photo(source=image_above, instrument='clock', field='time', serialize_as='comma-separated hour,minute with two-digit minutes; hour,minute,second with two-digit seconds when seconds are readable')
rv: 12,44
